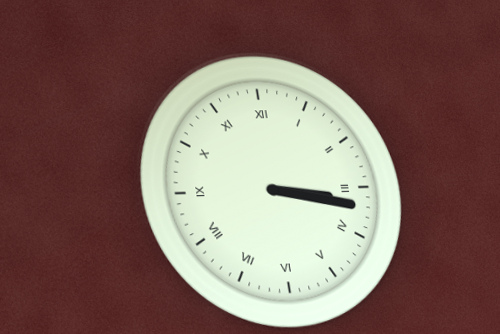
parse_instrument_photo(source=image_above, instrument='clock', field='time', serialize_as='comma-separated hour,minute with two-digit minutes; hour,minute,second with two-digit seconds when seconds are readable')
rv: 3,17
